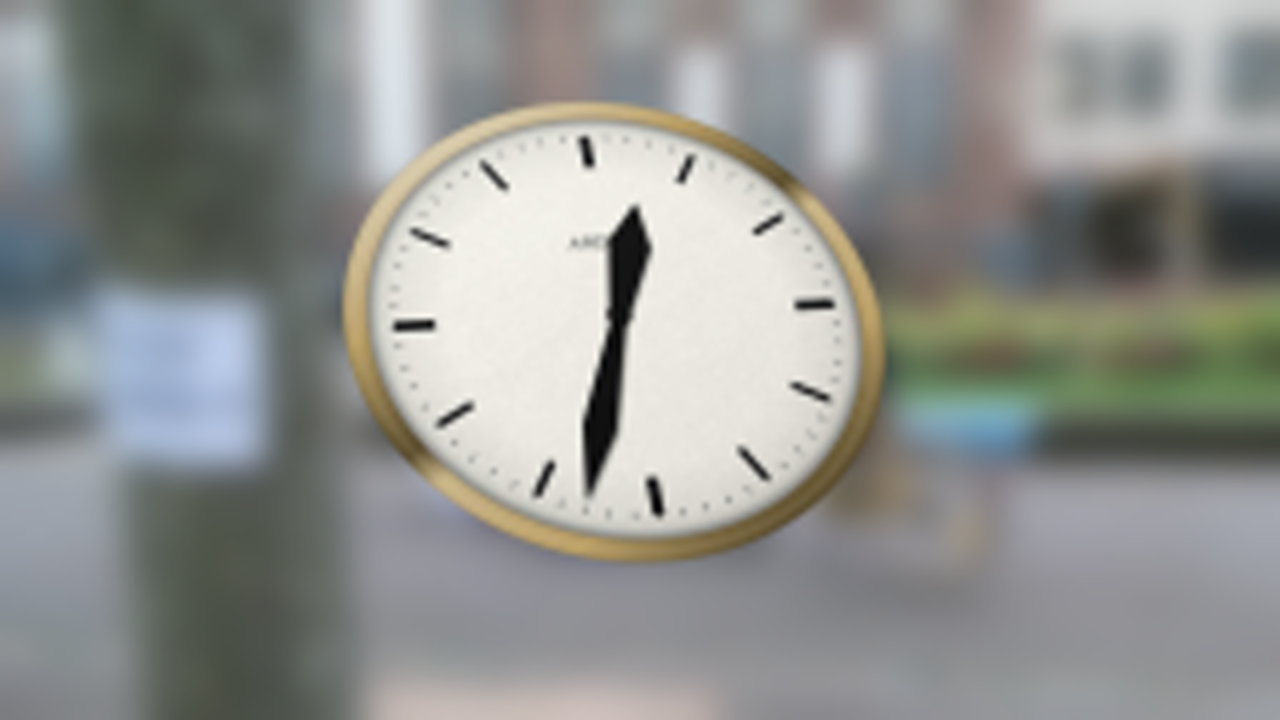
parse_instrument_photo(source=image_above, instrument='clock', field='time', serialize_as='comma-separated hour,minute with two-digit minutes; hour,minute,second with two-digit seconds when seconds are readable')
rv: 12,33
